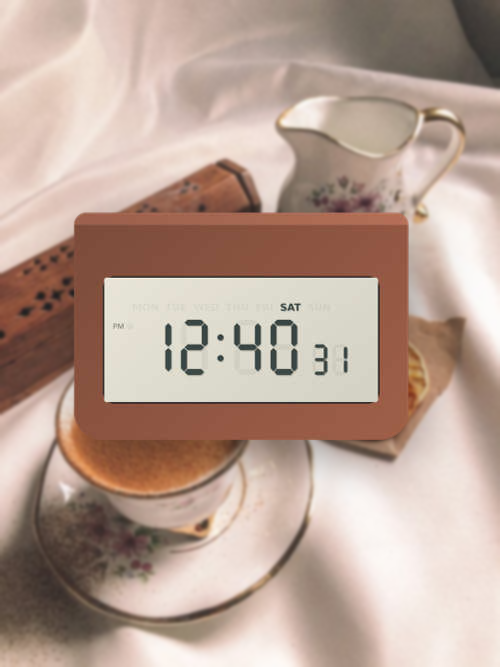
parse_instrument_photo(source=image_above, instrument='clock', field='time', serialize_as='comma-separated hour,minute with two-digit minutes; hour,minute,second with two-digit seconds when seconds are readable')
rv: 12,40,31
